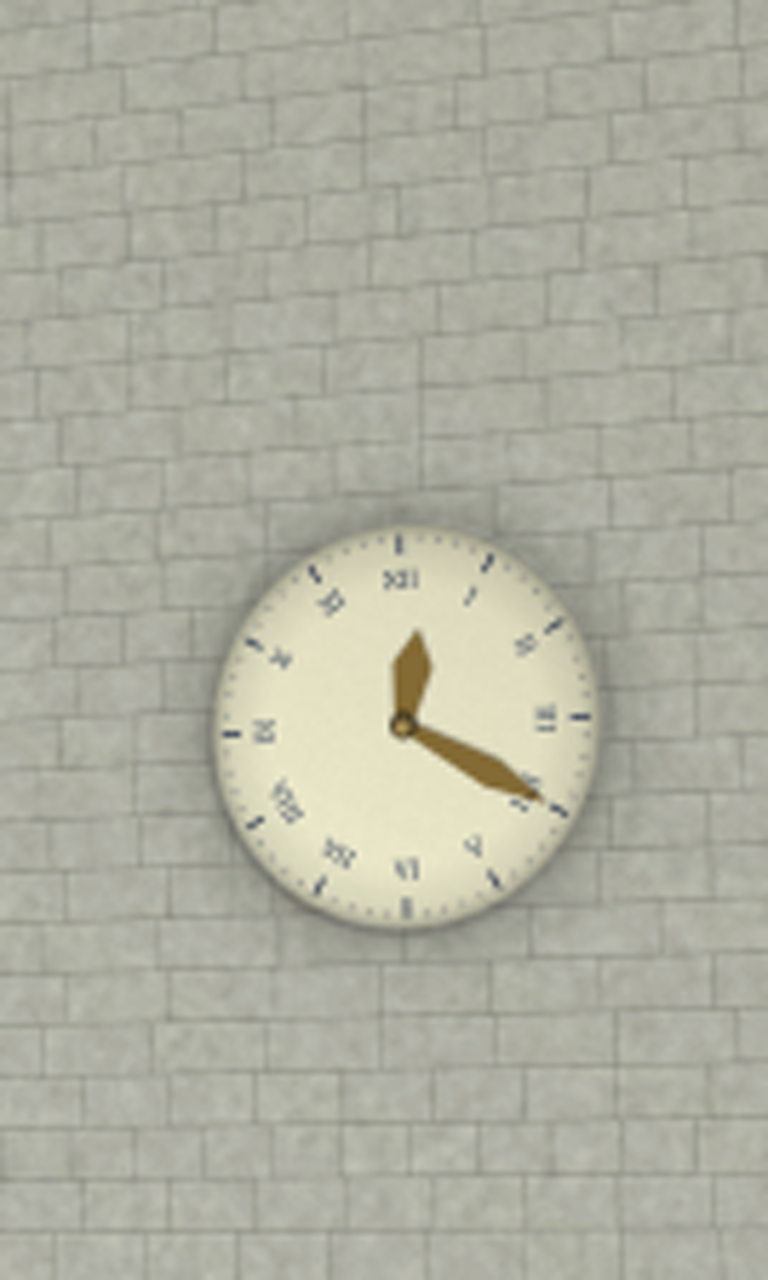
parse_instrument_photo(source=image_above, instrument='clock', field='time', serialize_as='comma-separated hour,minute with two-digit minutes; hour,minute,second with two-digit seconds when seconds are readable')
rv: 12,20
